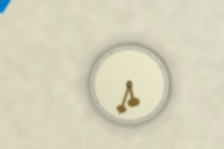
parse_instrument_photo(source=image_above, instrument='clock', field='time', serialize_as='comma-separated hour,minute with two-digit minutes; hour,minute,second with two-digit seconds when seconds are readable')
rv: 5,33
